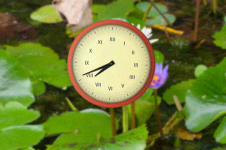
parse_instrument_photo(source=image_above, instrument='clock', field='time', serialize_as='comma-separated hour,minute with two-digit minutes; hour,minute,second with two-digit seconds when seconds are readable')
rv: 7,41
